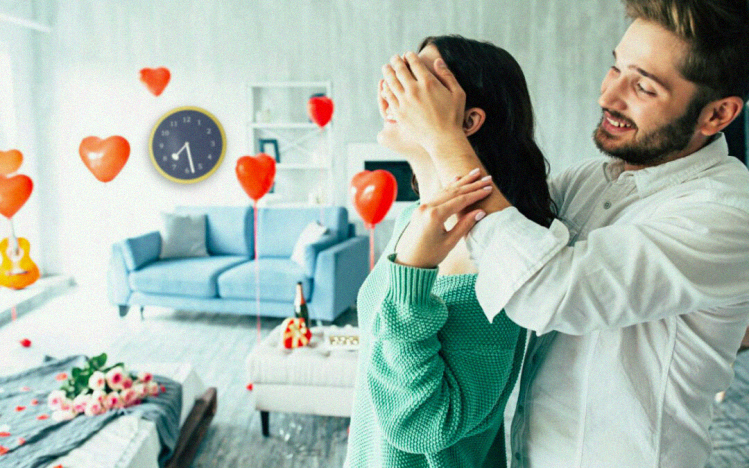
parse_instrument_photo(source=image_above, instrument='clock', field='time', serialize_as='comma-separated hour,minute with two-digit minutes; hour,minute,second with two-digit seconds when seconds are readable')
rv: 7,28
